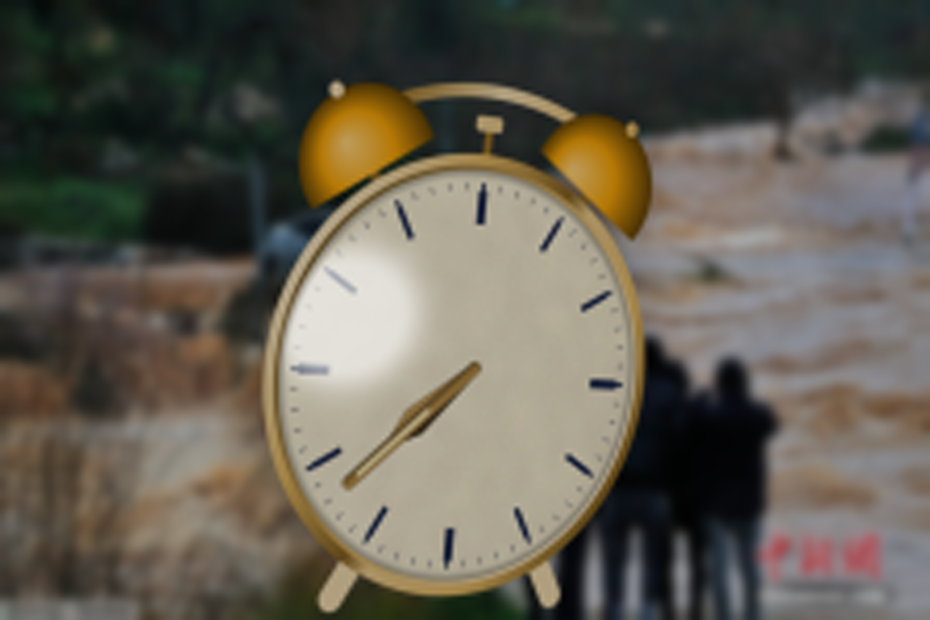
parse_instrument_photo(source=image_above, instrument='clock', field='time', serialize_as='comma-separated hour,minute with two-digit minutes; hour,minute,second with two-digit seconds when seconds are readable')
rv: 7,38
